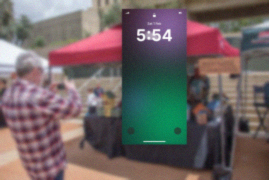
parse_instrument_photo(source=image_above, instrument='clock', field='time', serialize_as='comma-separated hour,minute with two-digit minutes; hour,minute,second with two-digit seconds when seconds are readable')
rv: 5,54
